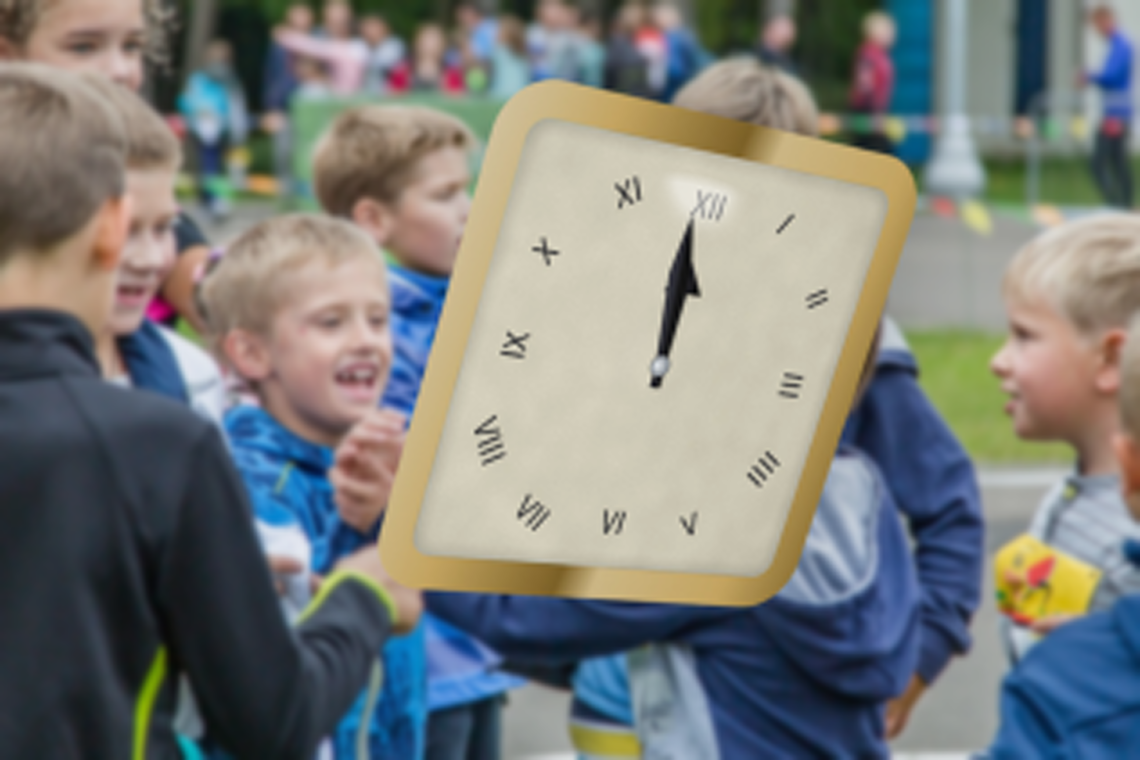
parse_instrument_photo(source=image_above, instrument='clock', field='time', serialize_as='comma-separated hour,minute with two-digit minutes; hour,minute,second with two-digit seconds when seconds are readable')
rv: 11,59
